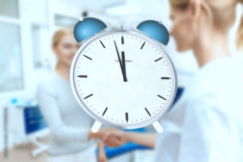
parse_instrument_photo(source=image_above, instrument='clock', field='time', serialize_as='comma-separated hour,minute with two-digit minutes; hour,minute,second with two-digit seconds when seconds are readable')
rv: 11,58
